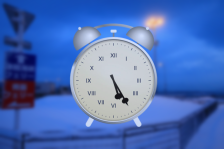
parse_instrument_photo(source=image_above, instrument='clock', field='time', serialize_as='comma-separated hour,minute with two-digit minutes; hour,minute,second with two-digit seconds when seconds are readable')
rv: 5,25
